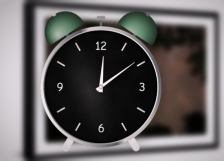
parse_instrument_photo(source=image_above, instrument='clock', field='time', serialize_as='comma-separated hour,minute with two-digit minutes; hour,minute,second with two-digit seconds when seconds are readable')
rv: 12,09
